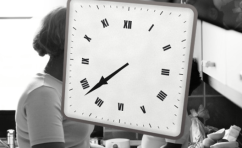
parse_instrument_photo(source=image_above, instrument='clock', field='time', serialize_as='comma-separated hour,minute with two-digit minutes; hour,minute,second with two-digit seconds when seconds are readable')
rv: 7,38
